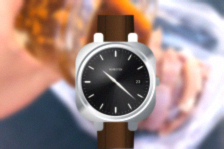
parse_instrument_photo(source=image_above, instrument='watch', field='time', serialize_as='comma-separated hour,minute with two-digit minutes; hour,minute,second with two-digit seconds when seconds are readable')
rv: 10,22
